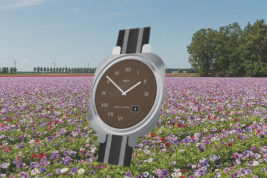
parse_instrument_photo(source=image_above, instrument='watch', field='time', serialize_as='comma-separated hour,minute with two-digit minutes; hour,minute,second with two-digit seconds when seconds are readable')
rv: 1,51
